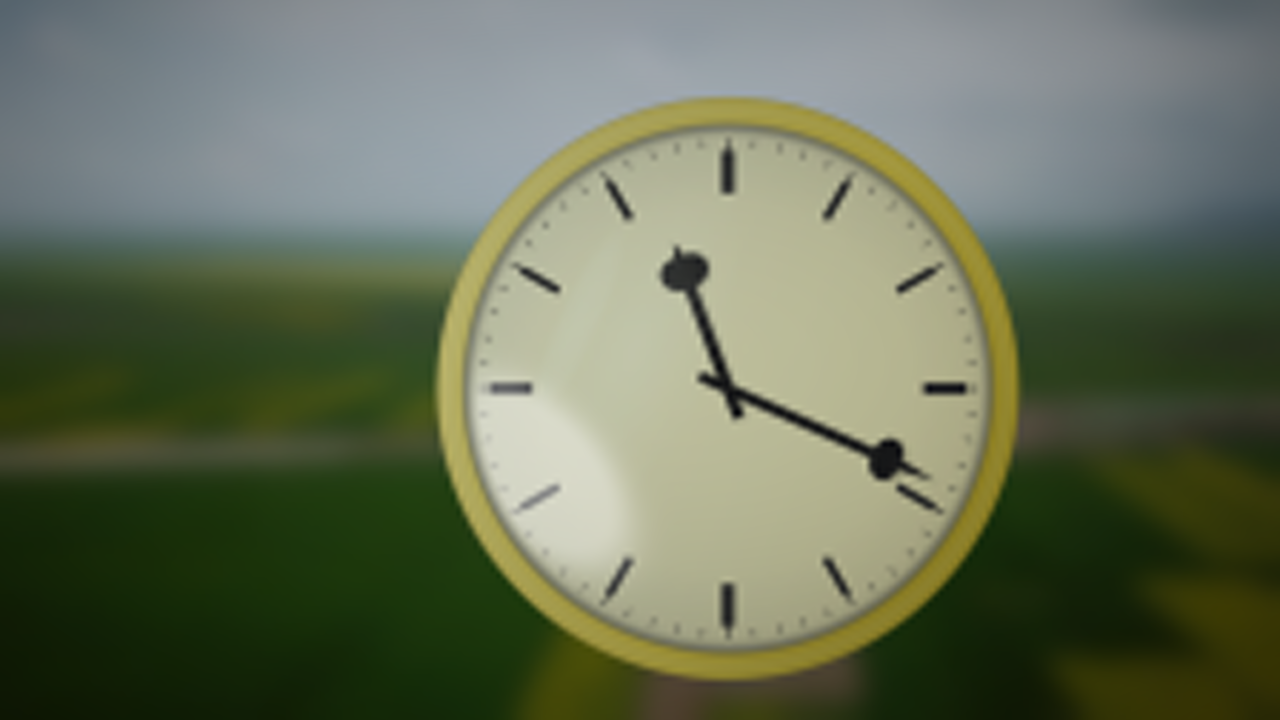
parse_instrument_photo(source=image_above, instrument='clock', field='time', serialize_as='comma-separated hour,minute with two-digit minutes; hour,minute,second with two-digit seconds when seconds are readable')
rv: 11,19
